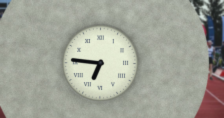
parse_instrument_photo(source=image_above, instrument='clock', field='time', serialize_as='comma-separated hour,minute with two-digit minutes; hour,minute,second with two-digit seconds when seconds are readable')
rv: 6,46
